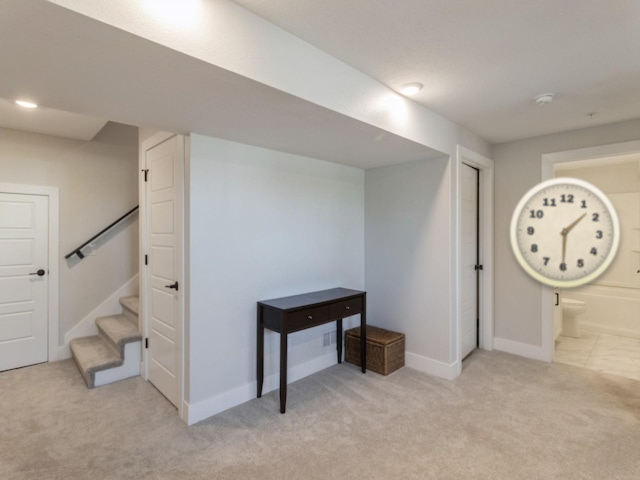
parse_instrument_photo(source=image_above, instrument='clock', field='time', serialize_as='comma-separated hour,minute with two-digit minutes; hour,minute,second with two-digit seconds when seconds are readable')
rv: 1,30
